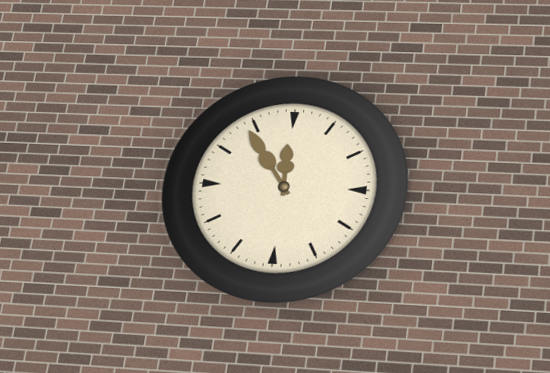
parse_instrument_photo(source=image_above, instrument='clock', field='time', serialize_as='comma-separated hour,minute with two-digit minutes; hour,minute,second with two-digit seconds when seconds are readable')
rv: 11,54
